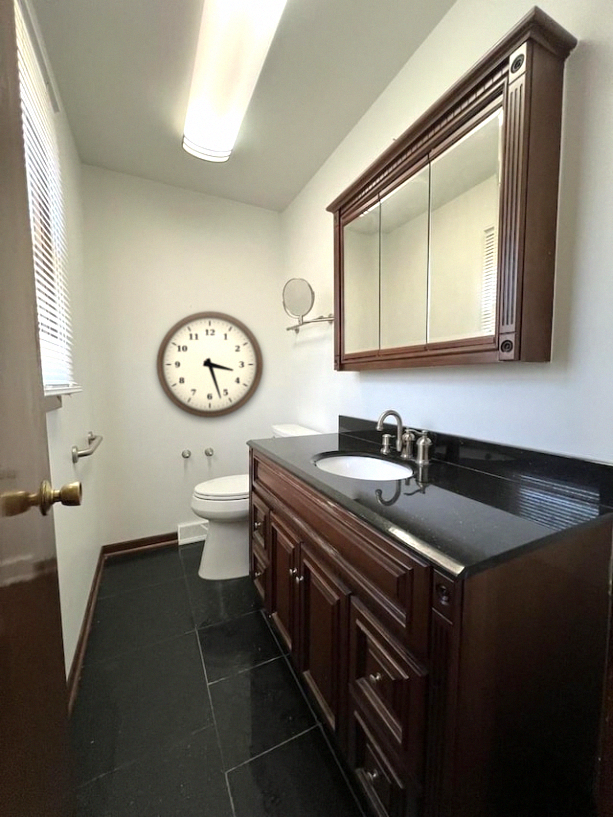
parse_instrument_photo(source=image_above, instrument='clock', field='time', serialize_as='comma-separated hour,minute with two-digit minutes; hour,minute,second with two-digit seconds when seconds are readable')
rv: 3,27
